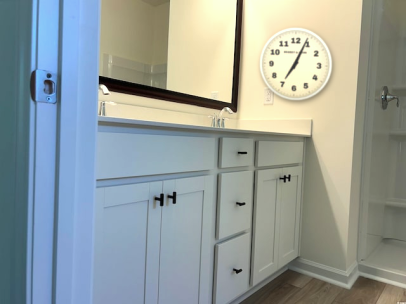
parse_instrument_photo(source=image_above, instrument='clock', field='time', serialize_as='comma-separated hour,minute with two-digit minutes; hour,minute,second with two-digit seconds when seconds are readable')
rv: 7,04
